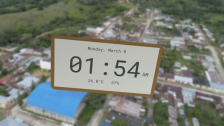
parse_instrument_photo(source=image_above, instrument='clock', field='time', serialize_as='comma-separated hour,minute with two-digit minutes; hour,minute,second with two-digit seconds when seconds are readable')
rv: 1,54
